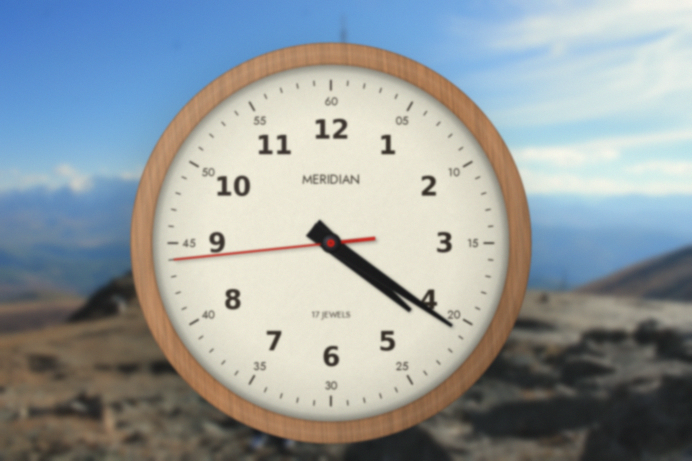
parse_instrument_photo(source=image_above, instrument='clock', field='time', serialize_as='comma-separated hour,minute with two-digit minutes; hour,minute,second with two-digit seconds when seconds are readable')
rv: 4,20,44
